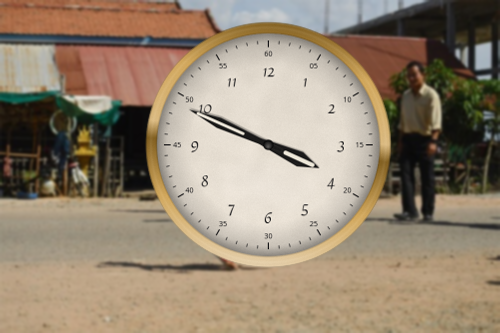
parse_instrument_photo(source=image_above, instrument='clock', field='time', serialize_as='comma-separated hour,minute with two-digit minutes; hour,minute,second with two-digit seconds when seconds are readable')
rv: 3,49
